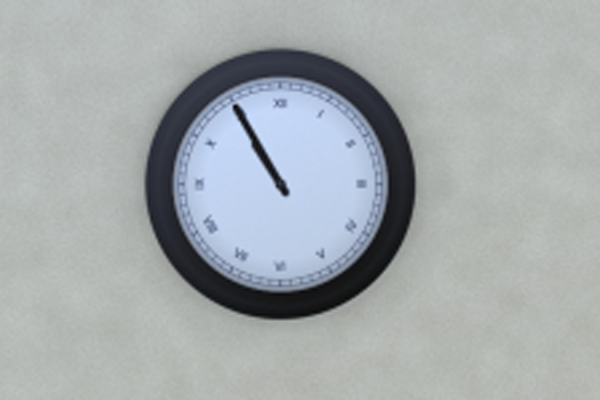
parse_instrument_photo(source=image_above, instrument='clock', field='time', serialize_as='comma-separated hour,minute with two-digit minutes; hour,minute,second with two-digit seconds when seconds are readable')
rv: 10,55
